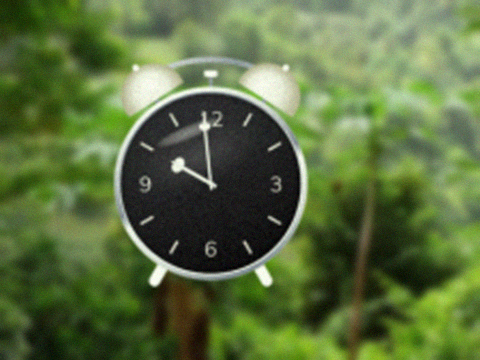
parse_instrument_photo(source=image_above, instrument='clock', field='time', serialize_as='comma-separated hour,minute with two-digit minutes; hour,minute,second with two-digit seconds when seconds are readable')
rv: 9,59
